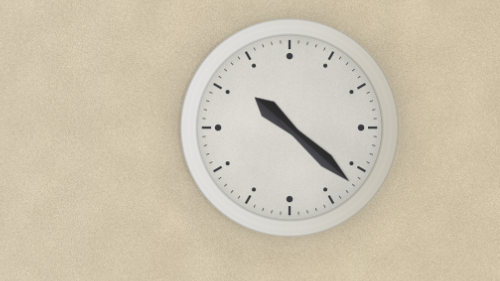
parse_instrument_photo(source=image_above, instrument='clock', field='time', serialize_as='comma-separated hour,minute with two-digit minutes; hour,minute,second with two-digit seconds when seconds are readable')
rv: 10,22
